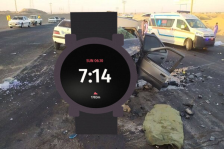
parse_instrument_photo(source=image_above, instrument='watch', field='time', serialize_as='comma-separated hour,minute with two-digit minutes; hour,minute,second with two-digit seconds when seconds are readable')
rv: 7,14
